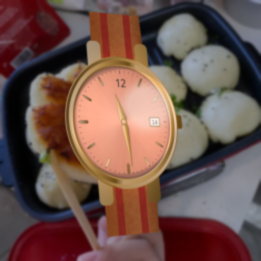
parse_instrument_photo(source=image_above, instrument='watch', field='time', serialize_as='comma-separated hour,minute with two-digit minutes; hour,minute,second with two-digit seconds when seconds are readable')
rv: 11,29
